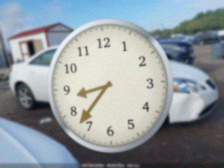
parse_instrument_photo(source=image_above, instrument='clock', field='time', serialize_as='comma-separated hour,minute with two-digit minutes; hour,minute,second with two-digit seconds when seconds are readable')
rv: 8,37
